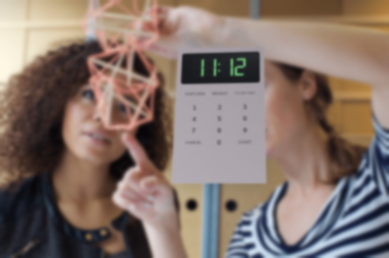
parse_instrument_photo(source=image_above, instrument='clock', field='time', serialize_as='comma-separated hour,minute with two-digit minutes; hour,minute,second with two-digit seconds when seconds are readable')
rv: 11,12
